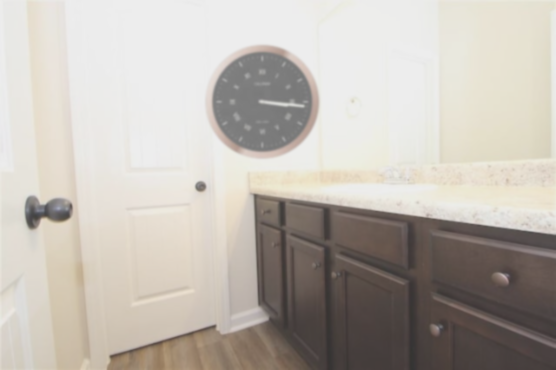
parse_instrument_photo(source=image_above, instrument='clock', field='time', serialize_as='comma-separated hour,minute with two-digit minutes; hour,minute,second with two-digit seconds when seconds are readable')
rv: 3,16
